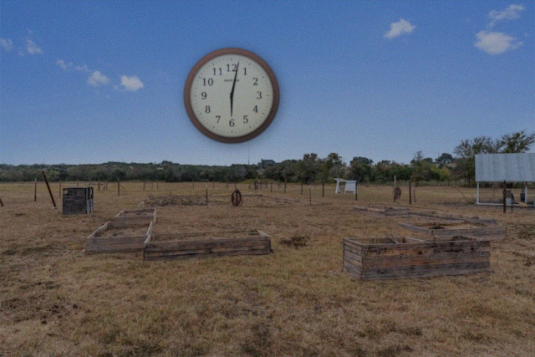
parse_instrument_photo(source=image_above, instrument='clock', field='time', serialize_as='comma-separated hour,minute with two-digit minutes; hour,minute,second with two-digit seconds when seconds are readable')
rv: 6,02
